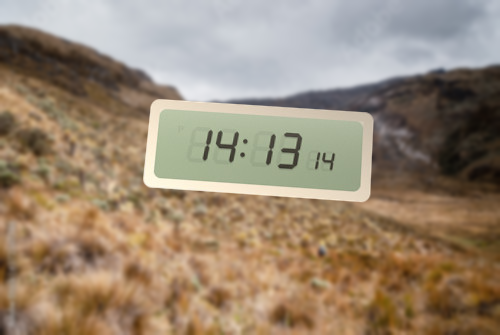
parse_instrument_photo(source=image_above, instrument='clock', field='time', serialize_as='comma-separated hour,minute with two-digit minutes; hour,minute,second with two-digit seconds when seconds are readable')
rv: 14,13,14
